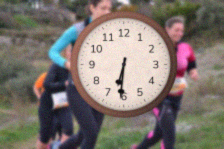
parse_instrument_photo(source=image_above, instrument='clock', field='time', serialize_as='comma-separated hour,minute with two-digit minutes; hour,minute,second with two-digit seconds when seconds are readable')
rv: 6,31
